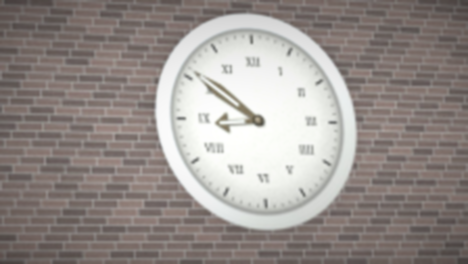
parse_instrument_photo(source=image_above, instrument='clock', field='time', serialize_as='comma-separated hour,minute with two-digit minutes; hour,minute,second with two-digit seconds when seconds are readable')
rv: 8,51
